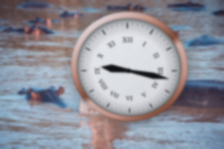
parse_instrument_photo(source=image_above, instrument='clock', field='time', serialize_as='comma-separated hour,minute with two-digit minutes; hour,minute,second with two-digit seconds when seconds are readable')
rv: 9,17
